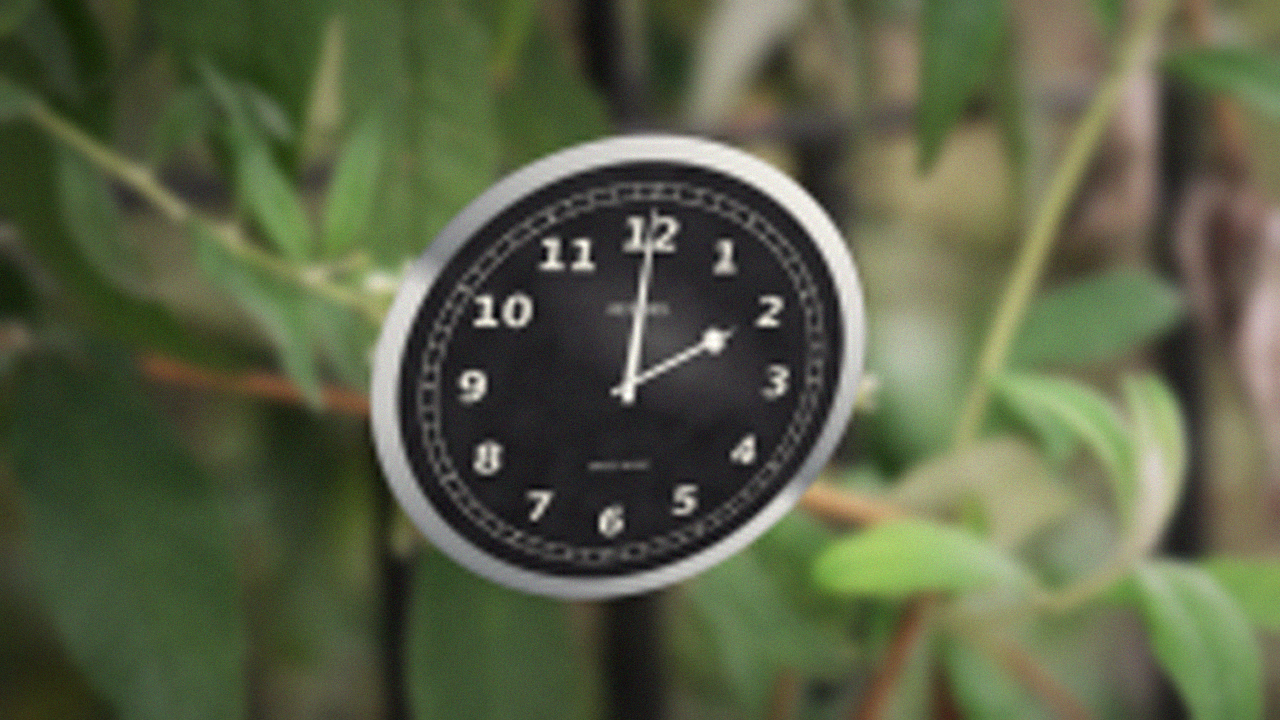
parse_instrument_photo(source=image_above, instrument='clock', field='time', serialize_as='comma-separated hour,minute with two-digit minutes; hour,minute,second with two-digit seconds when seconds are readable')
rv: 2,00
